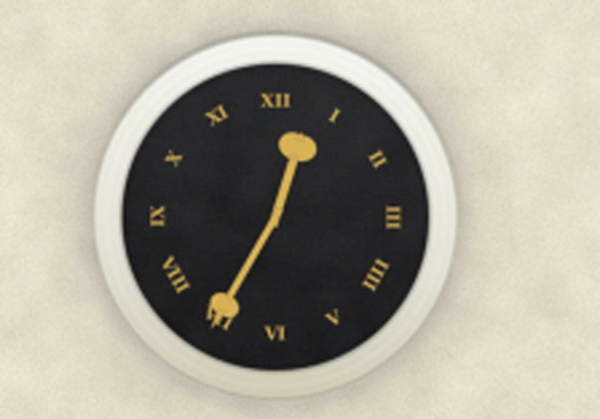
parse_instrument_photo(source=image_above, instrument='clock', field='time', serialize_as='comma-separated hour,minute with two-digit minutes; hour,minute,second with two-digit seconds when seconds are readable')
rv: 12,35
